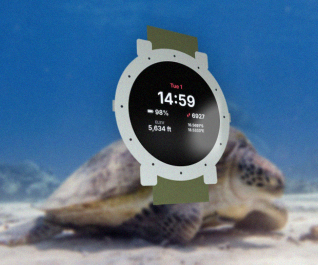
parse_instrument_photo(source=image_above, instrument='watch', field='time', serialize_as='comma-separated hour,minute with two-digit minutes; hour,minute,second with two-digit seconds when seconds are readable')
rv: 14,59
